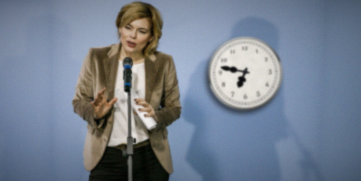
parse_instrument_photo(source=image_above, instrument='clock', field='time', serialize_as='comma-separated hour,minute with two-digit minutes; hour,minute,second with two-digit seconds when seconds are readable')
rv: 6,47
